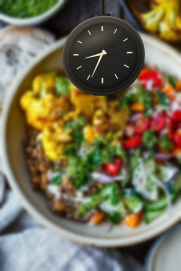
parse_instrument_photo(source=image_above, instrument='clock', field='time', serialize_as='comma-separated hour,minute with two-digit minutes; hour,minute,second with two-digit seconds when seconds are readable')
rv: 8,34
